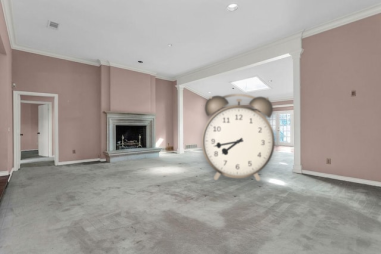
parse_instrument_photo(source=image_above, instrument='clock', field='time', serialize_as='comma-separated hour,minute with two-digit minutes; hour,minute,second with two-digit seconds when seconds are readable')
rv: 7,43
